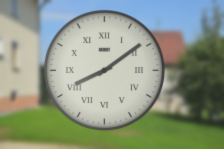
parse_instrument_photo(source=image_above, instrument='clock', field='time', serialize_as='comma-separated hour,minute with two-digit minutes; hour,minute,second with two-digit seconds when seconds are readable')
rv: 8,09
